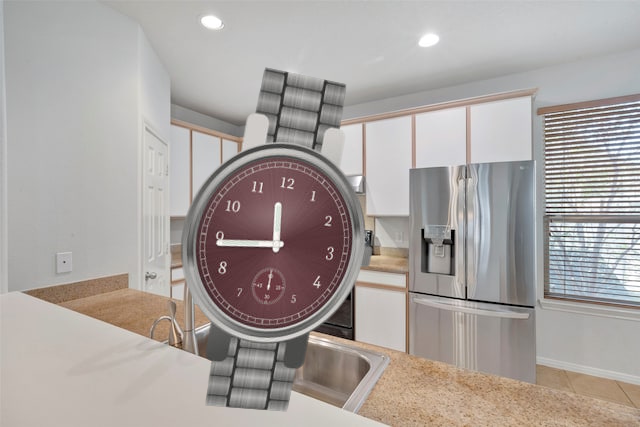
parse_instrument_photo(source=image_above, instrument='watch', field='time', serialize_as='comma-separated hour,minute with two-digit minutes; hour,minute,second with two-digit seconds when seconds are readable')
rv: 11,44
